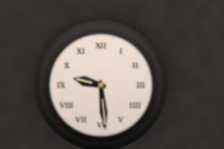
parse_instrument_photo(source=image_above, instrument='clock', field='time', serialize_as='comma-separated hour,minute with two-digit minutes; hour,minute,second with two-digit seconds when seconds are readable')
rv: 9,29
